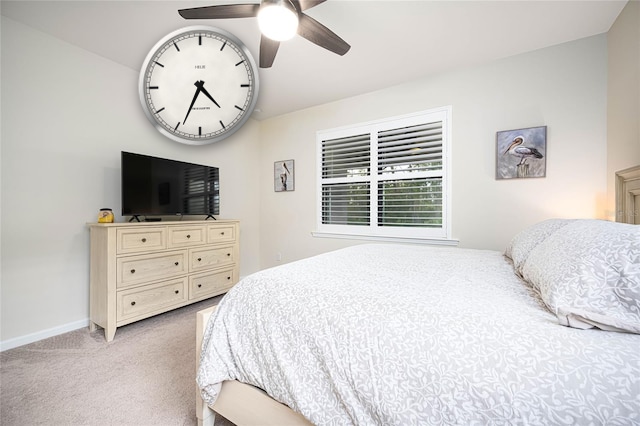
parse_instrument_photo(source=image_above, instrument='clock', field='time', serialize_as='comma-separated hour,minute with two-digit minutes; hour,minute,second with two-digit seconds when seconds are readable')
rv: 4,34
